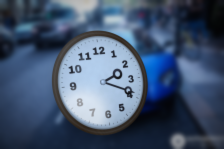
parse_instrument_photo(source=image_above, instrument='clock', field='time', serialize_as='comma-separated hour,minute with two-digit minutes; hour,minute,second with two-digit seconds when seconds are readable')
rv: 2,19
